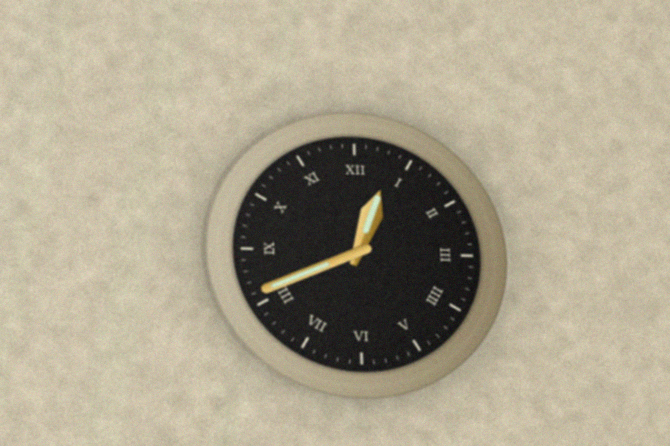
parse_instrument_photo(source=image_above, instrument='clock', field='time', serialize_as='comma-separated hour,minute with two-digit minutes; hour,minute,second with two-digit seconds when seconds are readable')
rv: 12,41
